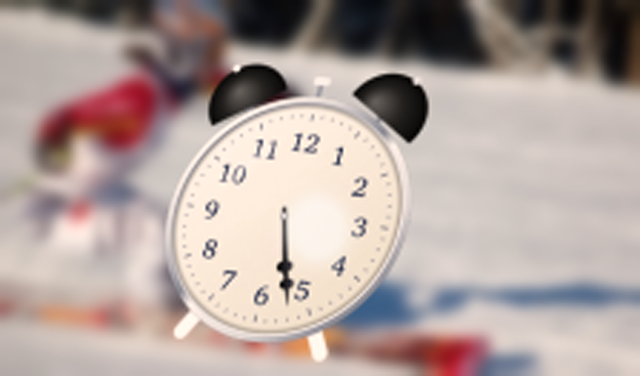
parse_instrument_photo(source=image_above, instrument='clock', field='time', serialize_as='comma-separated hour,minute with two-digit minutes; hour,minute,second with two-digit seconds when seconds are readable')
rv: 5,27
